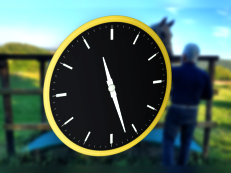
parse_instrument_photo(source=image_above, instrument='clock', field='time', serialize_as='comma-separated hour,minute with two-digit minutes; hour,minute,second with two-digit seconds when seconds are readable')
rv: 11,27
